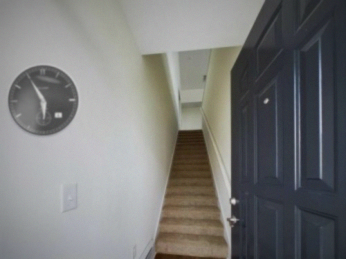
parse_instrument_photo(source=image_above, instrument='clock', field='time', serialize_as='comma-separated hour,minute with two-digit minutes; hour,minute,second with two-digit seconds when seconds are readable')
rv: 5,55
